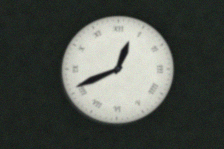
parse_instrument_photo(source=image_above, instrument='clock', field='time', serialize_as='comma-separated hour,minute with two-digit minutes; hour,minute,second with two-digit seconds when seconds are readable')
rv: 12,41
